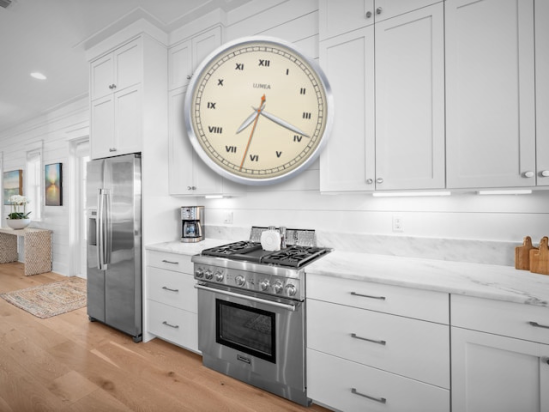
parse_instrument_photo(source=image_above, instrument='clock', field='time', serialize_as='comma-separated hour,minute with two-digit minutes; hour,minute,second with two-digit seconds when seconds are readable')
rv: 7,18,32
